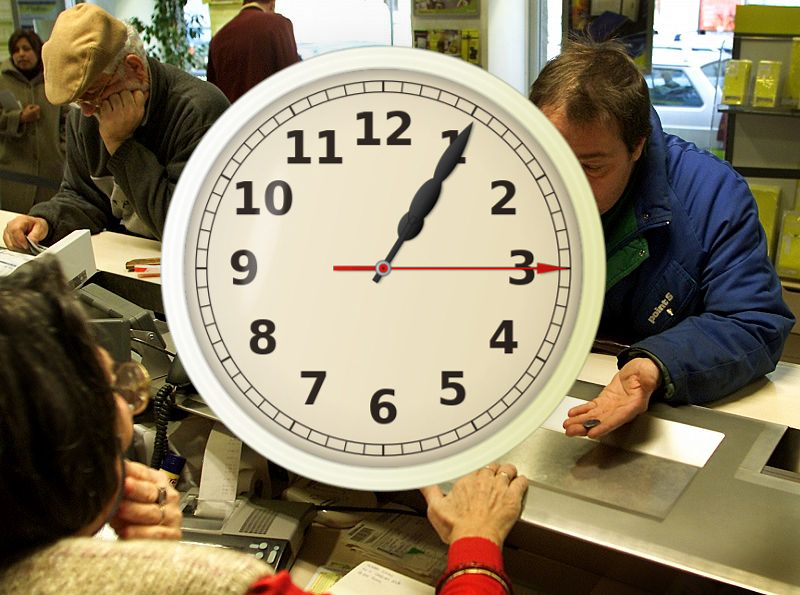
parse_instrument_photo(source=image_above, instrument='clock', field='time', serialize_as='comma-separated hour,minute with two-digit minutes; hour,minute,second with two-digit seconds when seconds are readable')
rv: 1,05,15
